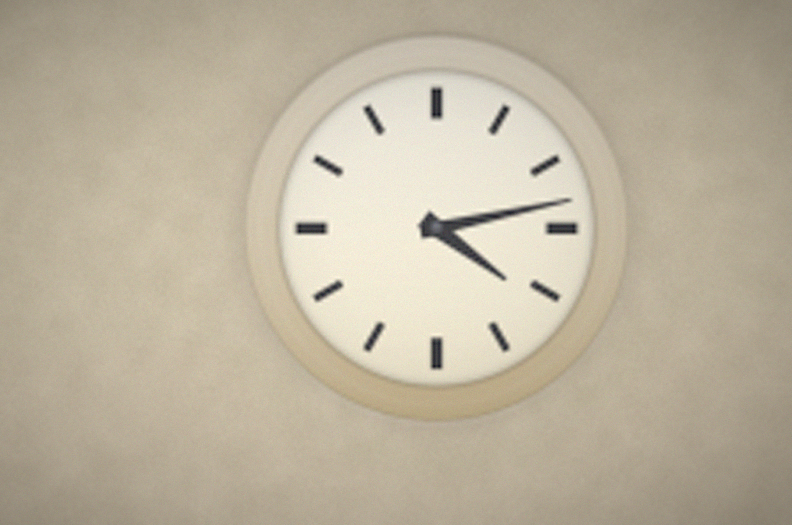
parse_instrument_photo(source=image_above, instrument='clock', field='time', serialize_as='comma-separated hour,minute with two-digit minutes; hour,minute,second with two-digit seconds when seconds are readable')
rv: 4,13
